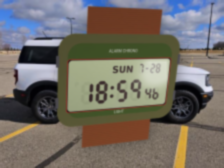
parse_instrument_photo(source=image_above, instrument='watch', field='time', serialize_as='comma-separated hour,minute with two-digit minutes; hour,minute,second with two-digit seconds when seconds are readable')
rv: 18,59,46
